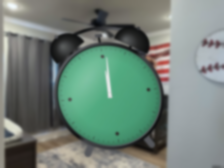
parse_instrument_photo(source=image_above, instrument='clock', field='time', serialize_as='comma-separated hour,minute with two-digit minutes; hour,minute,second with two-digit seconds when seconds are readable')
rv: 12,01
